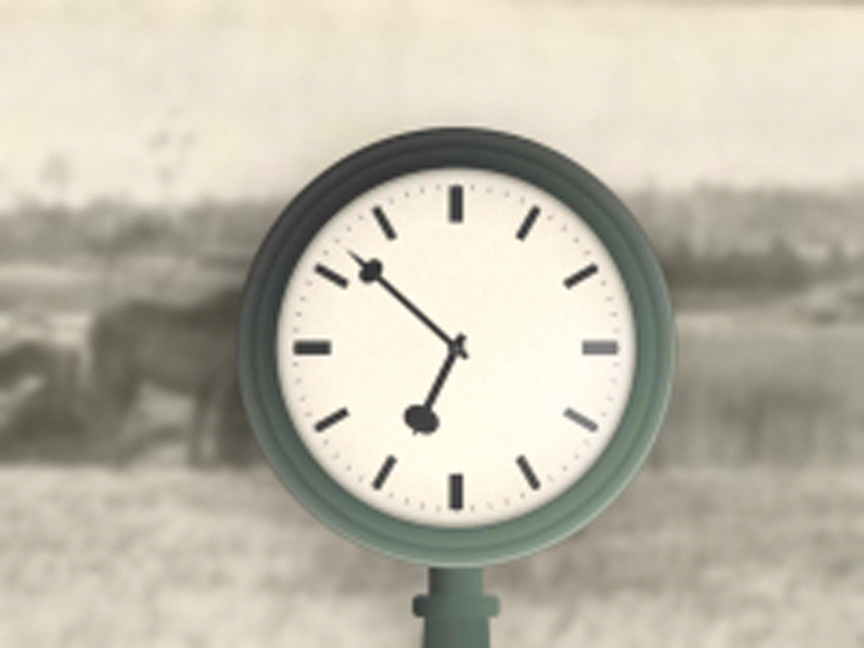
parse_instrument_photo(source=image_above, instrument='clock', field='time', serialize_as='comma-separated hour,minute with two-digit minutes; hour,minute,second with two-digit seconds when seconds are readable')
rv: 6,52
